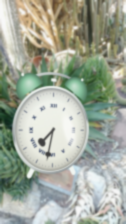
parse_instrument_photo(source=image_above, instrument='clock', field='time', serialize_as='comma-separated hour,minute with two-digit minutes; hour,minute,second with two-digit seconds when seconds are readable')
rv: 7,32
